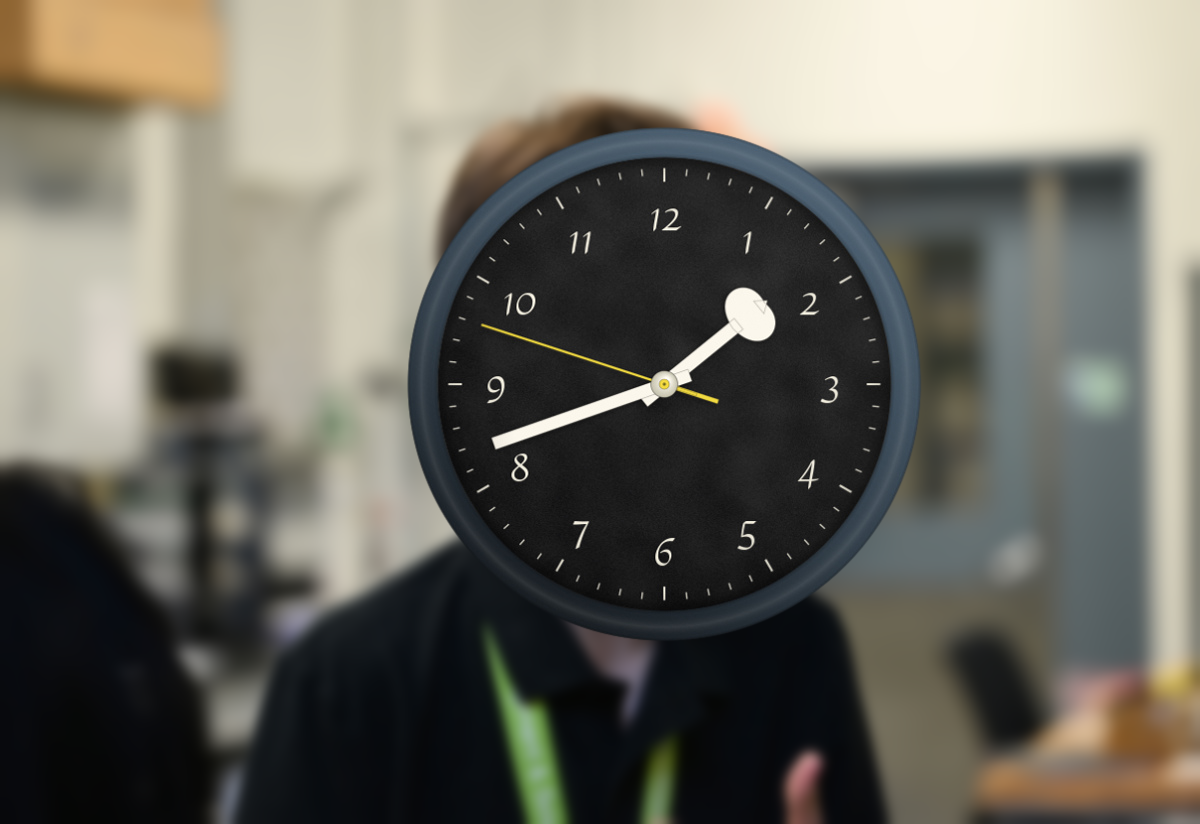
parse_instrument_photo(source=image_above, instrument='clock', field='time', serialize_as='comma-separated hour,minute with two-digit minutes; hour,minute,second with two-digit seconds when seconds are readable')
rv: 1,41,48
